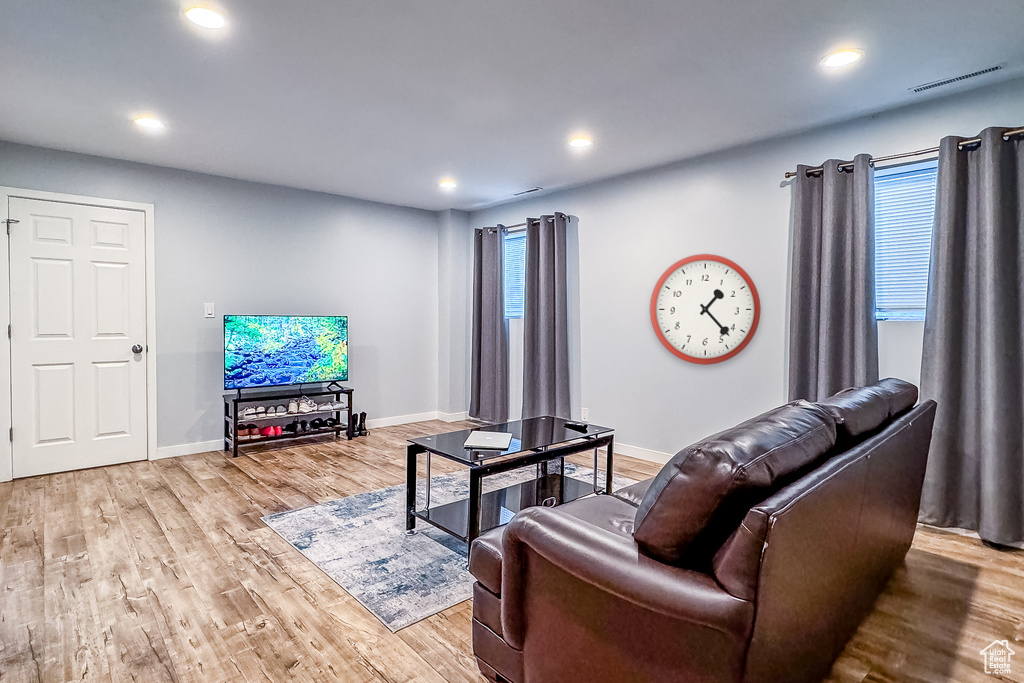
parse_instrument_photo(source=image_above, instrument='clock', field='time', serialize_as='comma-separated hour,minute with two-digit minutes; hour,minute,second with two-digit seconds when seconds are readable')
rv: 1,23
